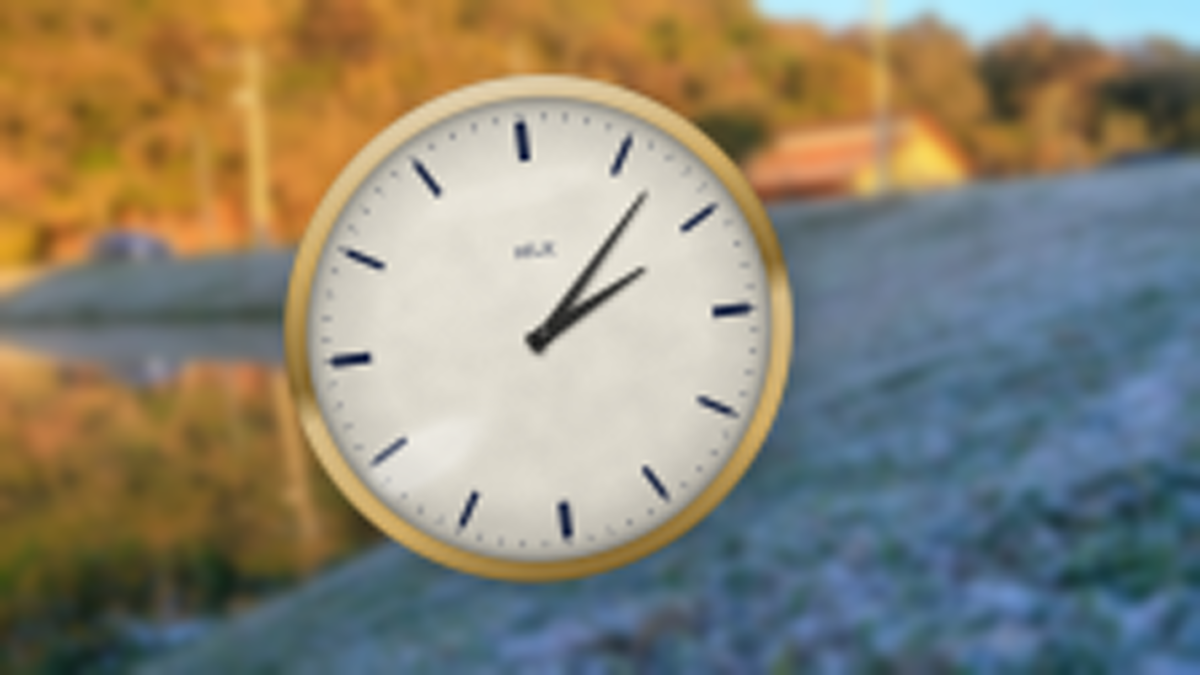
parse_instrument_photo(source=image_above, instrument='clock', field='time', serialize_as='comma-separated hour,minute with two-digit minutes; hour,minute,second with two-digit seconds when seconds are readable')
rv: 2,07
